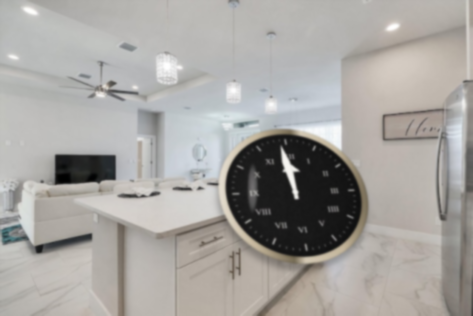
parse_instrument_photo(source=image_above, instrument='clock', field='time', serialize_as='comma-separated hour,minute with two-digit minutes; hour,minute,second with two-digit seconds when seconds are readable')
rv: 11,59
